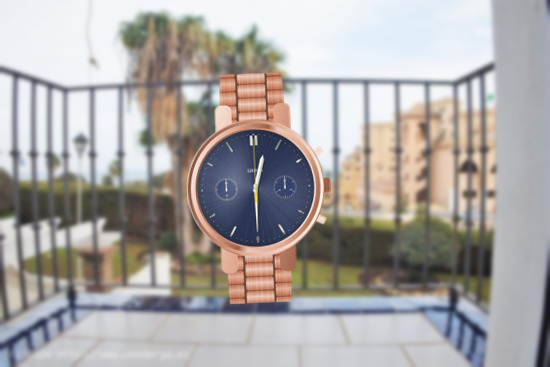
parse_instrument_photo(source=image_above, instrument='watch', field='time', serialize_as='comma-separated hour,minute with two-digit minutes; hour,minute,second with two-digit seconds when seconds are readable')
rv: 12,30
